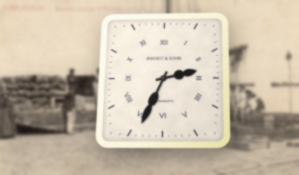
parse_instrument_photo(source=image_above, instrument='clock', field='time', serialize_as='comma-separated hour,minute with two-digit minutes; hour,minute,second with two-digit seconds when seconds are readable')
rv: 2,34
